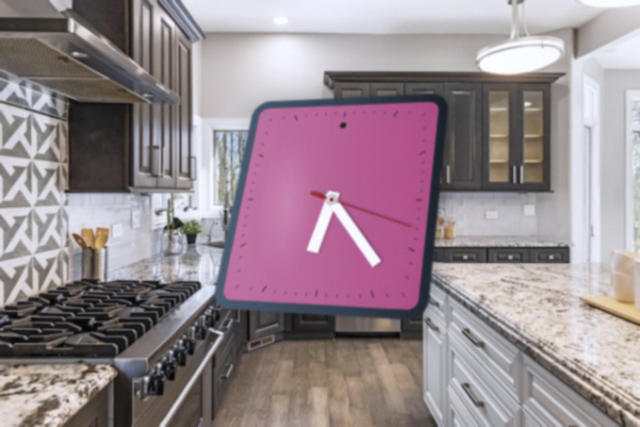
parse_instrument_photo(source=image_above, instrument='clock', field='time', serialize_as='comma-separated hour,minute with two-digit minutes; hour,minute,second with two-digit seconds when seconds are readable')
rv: 6,23,18
